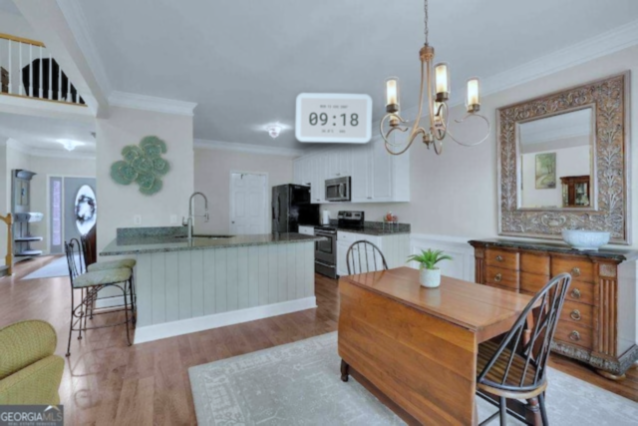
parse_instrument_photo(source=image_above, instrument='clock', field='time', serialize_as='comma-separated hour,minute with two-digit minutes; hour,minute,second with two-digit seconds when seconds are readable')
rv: 9,18
